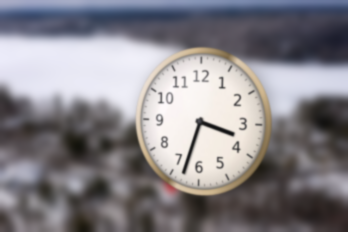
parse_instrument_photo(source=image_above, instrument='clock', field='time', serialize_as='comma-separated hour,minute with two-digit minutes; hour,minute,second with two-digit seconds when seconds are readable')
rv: 3,33
